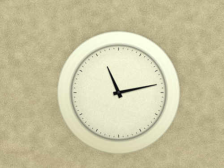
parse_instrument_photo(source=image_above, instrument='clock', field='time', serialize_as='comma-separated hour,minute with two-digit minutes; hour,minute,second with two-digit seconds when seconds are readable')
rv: 11,13
